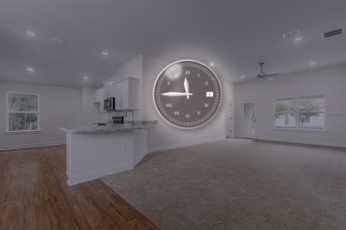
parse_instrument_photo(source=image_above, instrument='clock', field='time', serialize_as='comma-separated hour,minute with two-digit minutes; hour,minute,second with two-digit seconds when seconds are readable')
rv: 11,45
